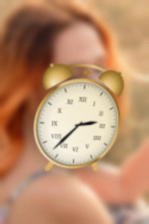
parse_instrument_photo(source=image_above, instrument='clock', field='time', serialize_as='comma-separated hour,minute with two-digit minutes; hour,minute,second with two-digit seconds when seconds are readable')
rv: 2,37
